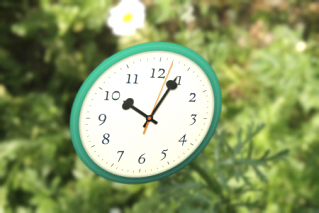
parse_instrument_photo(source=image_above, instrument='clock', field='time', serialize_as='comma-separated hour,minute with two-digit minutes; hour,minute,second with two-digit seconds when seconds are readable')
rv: 10,04,02
